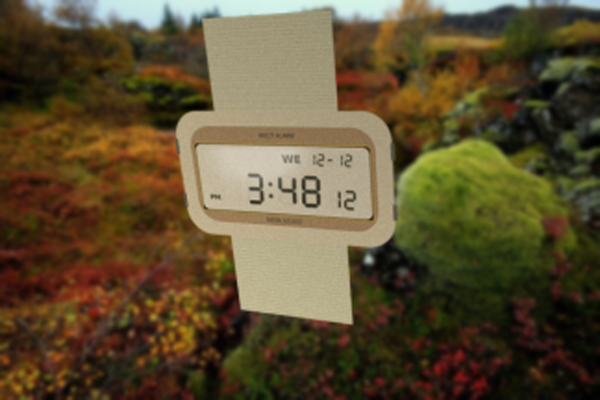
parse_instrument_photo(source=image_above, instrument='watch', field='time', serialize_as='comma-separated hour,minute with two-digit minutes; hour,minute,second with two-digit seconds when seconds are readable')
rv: 3,48,12
